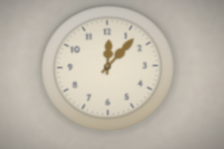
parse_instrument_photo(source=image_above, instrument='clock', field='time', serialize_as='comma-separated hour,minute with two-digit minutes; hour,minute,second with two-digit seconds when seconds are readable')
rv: 12,07
